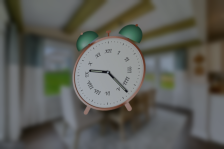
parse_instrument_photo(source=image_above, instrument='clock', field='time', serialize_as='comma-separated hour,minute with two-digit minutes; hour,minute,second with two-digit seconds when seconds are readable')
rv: 9,23
